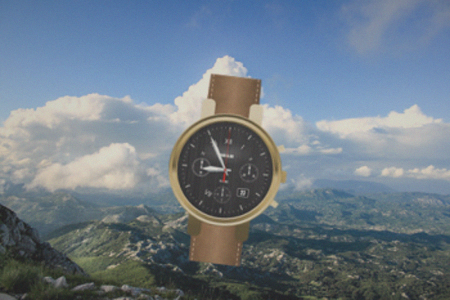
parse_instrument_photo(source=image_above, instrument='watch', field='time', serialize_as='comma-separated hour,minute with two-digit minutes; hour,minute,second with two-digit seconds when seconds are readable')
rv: 8,55
